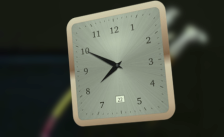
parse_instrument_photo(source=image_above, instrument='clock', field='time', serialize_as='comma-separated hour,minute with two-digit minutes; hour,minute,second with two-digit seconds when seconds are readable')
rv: 7,50
